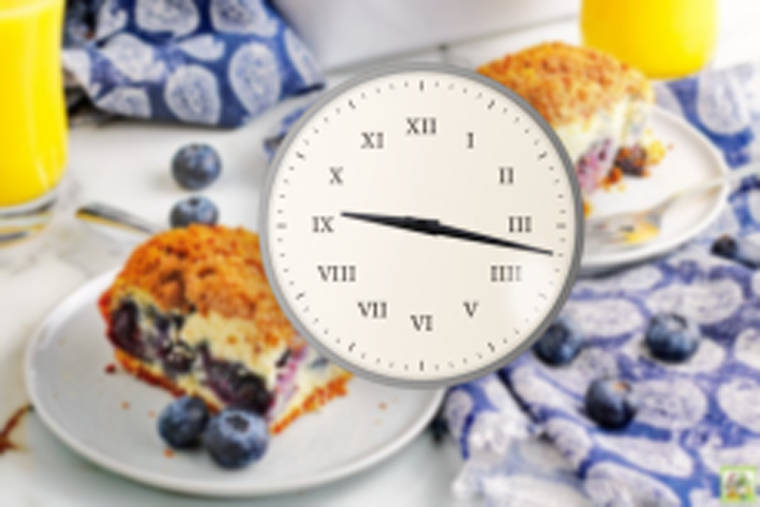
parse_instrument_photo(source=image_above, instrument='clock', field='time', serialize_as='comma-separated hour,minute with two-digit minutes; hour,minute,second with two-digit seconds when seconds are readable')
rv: 9,17
